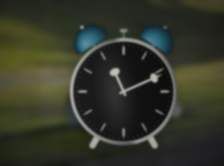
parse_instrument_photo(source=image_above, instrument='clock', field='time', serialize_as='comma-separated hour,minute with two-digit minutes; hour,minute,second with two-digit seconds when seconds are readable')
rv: 11,11
